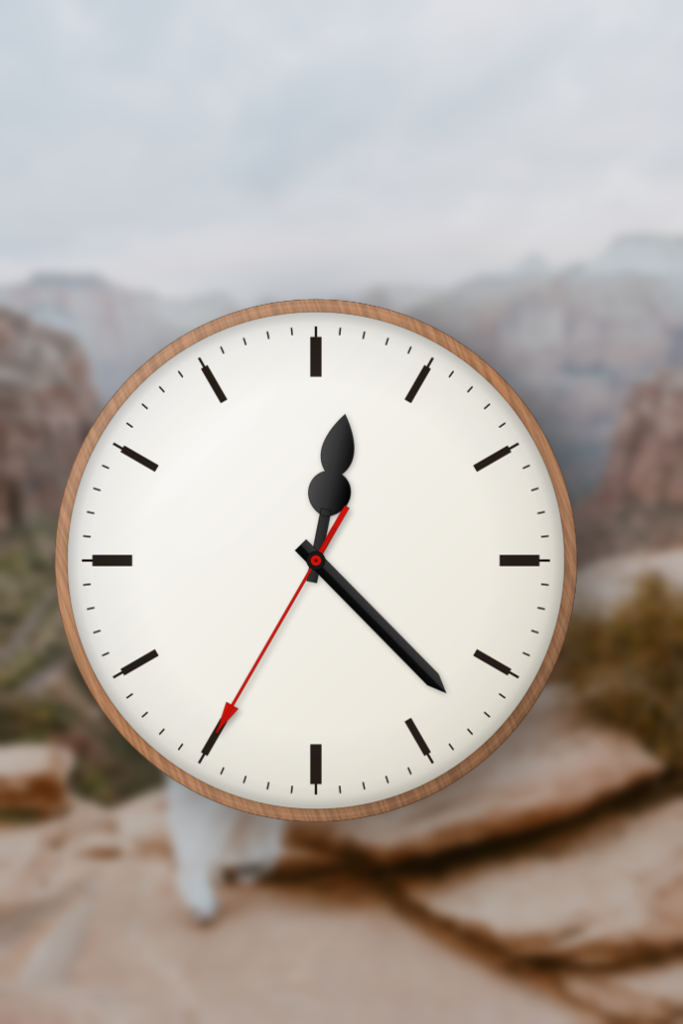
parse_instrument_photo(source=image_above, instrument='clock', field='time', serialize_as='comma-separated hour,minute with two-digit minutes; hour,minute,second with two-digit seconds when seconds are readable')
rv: 12,22,35
